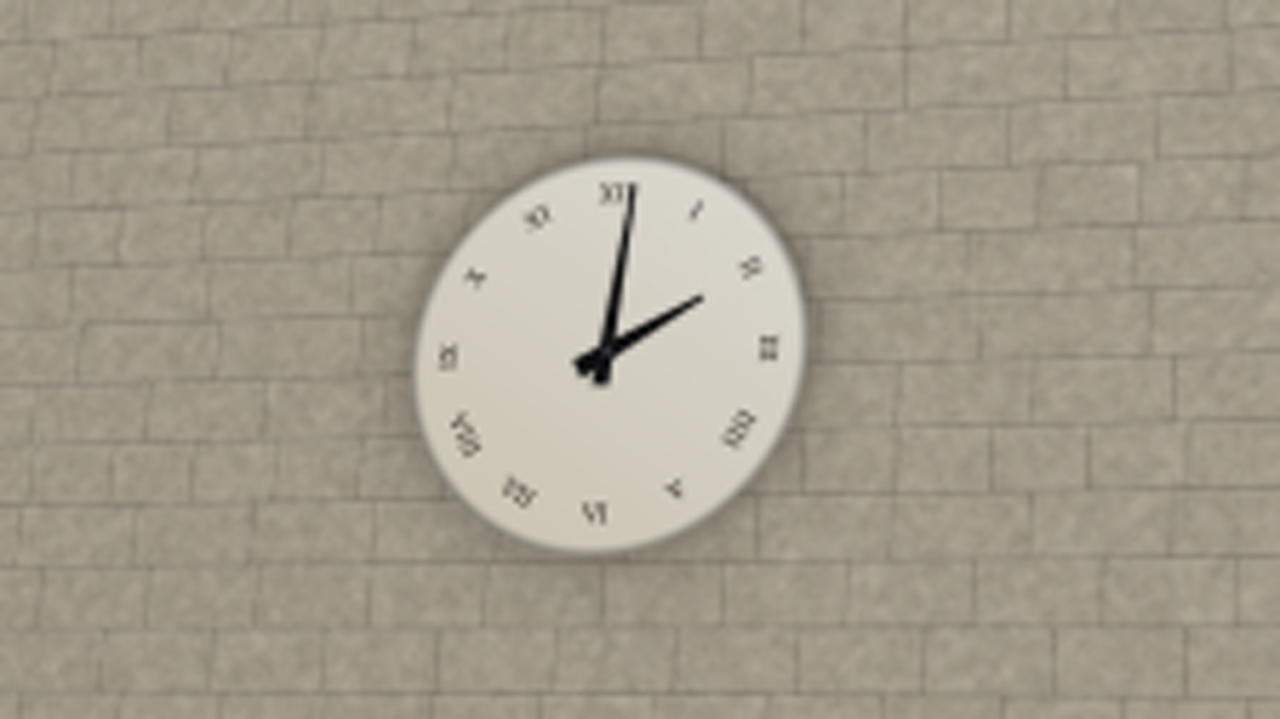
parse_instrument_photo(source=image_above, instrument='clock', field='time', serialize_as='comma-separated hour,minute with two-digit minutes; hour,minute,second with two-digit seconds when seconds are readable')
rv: 2,01
